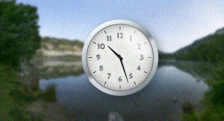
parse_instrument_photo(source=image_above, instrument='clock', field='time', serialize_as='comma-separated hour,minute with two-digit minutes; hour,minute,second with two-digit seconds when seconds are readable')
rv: 10,27
